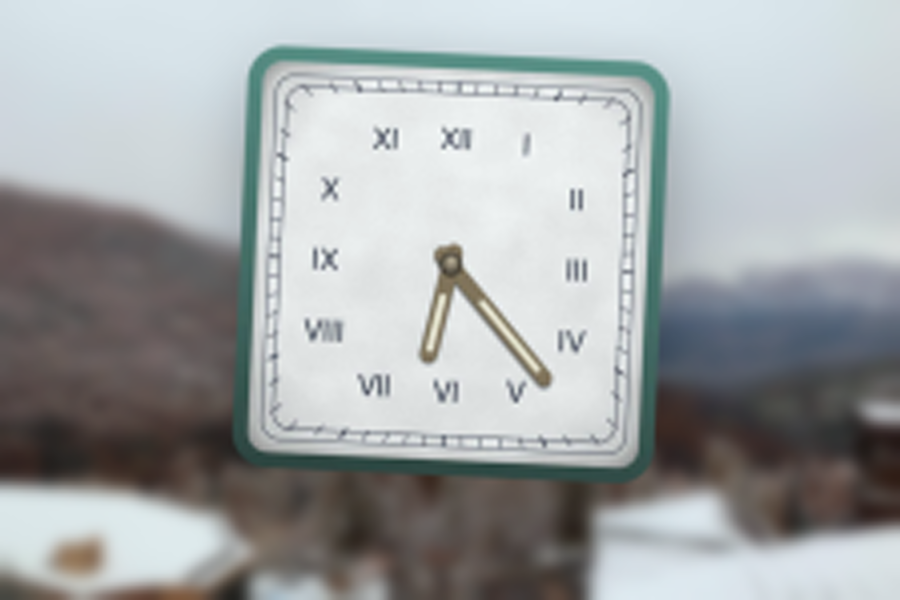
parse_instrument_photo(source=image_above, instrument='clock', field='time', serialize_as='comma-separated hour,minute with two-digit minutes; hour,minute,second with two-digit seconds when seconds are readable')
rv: 6,23
